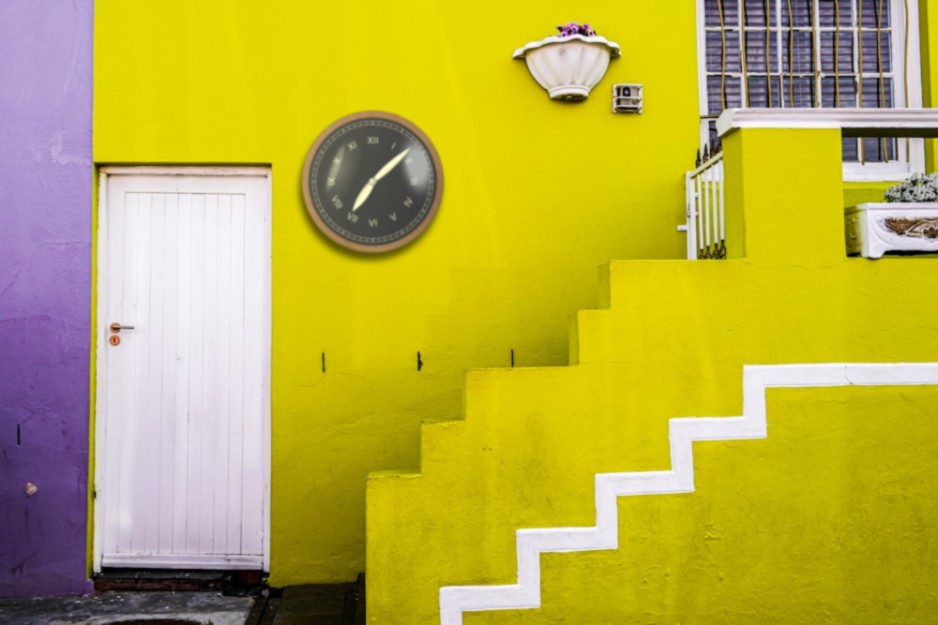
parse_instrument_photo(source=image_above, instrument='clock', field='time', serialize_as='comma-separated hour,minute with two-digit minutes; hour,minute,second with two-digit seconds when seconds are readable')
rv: 7,08
